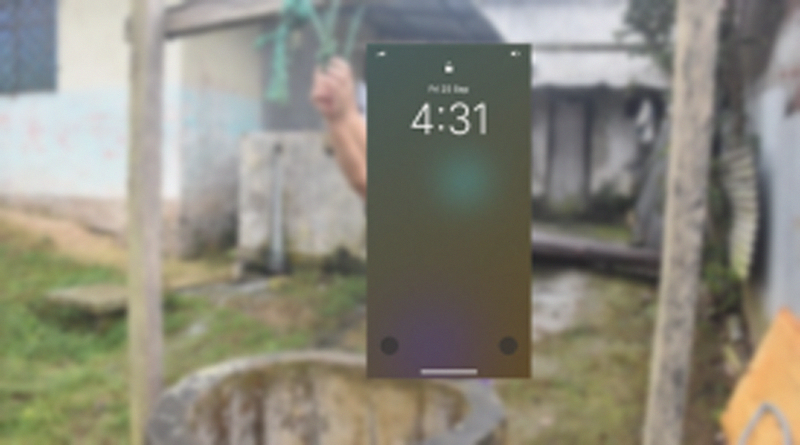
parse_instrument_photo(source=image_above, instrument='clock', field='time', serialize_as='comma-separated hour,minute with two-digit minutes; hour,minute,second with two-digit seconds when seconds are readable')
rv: 4,31
